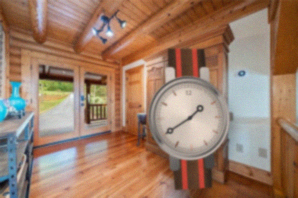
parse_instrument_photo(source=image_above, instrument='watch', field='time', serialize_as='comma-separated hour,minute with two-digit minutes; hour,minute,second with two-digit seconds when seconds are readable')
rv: 1,40
